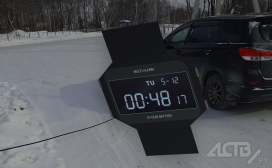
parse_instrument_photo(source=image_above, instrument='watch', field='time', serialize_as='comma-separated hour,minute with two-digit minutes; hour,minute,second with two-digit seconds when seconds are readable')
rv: 0,48,17
